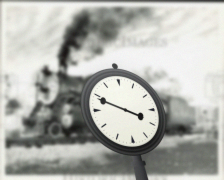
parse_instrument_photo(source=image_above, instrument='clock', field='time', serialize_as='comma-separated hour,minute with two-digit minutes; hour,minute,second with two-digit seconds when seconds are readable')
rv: 3,49
